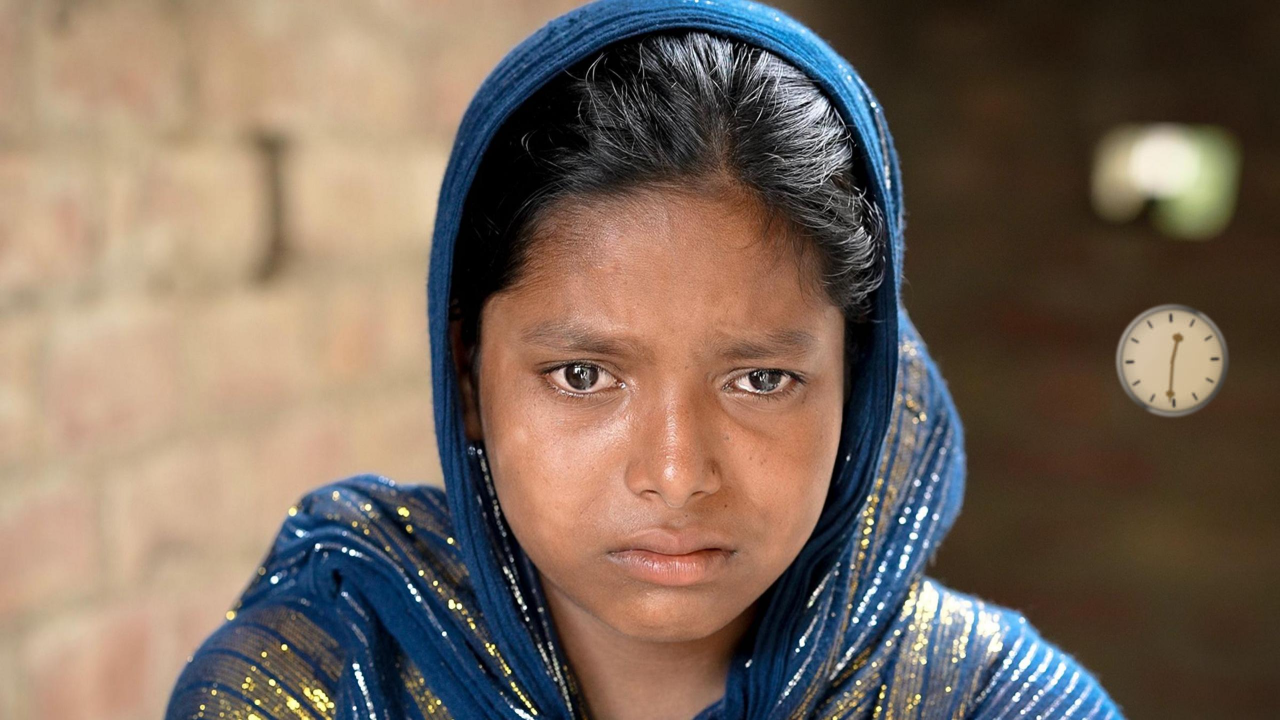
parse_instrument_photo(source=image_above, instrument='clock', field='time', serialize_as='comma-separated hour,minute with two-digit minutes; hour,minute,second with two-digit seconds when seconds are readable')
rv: 12,31
